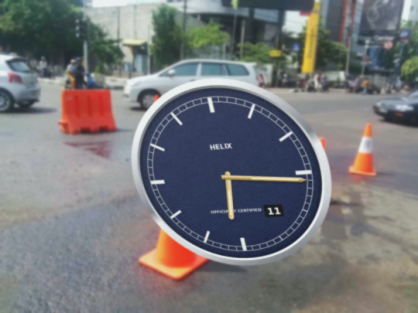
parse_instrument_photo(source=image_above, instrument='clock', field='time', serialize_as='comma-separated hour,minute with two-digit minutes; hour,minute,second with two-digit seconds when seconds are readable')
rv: 6,16
